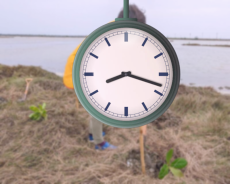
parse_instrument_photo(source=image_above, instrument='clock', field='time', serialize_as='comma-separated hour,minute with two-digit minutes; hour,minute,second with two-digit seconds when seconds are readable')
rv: 8,18
